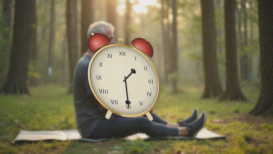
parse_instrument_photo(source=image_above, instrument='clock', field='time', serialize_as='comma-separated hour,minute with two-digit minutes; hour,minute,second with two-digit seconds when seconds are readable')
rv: 1,30
